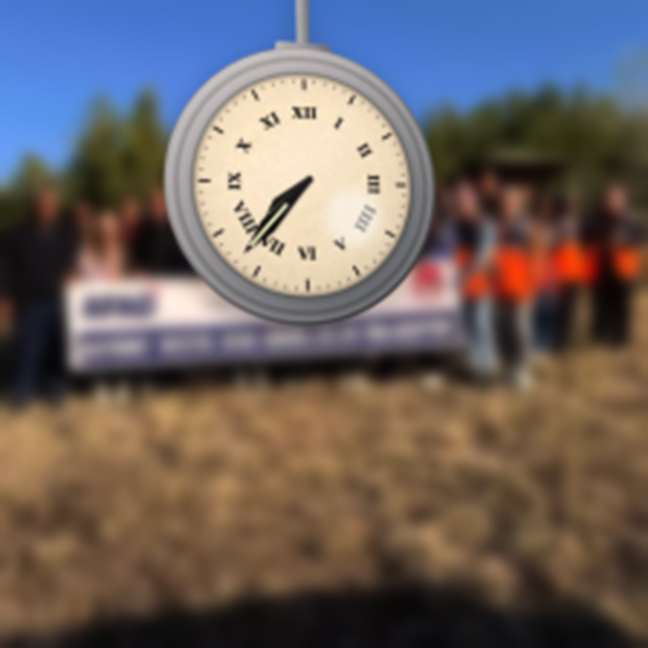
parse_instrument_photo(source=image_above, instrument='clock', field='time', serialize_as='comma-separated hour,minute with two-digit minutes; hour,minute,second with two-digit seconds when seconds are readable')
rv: 7,37
